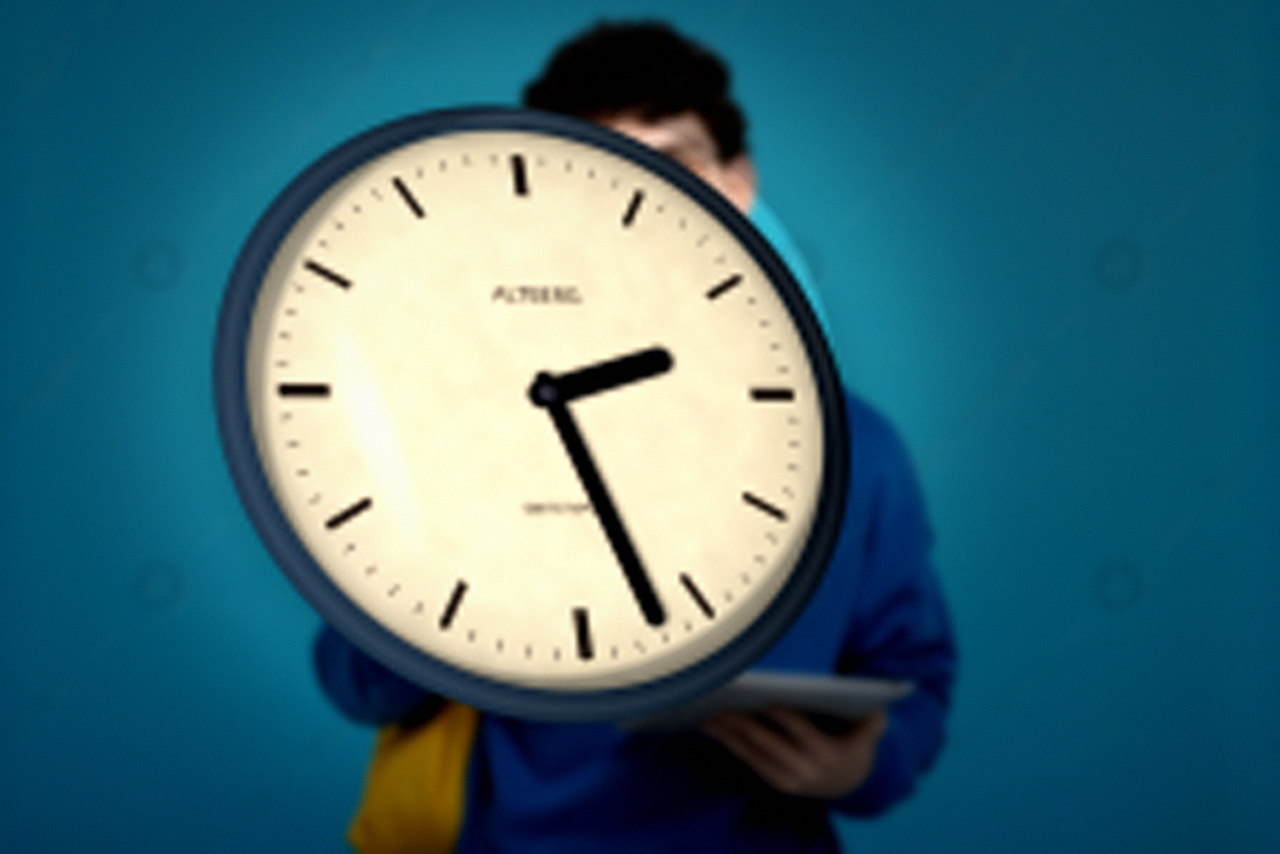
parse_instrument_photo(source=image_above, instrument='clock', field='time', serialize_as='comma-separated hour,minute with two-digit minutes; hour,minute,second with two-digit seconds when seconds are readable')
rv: 2,27
